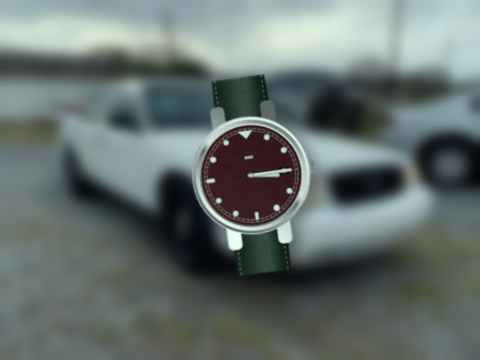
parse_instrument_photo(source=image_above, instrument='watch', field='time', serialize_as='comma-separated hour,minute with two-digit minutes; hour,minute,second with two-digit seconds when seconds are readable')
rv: 3,15
